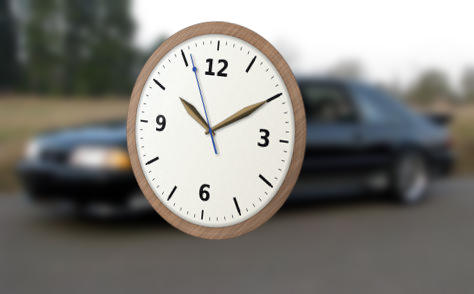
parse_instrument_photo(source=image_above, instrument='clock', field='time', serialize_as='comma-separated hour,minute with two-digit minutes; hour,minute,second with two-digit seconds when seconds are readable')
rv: 10,09,56
